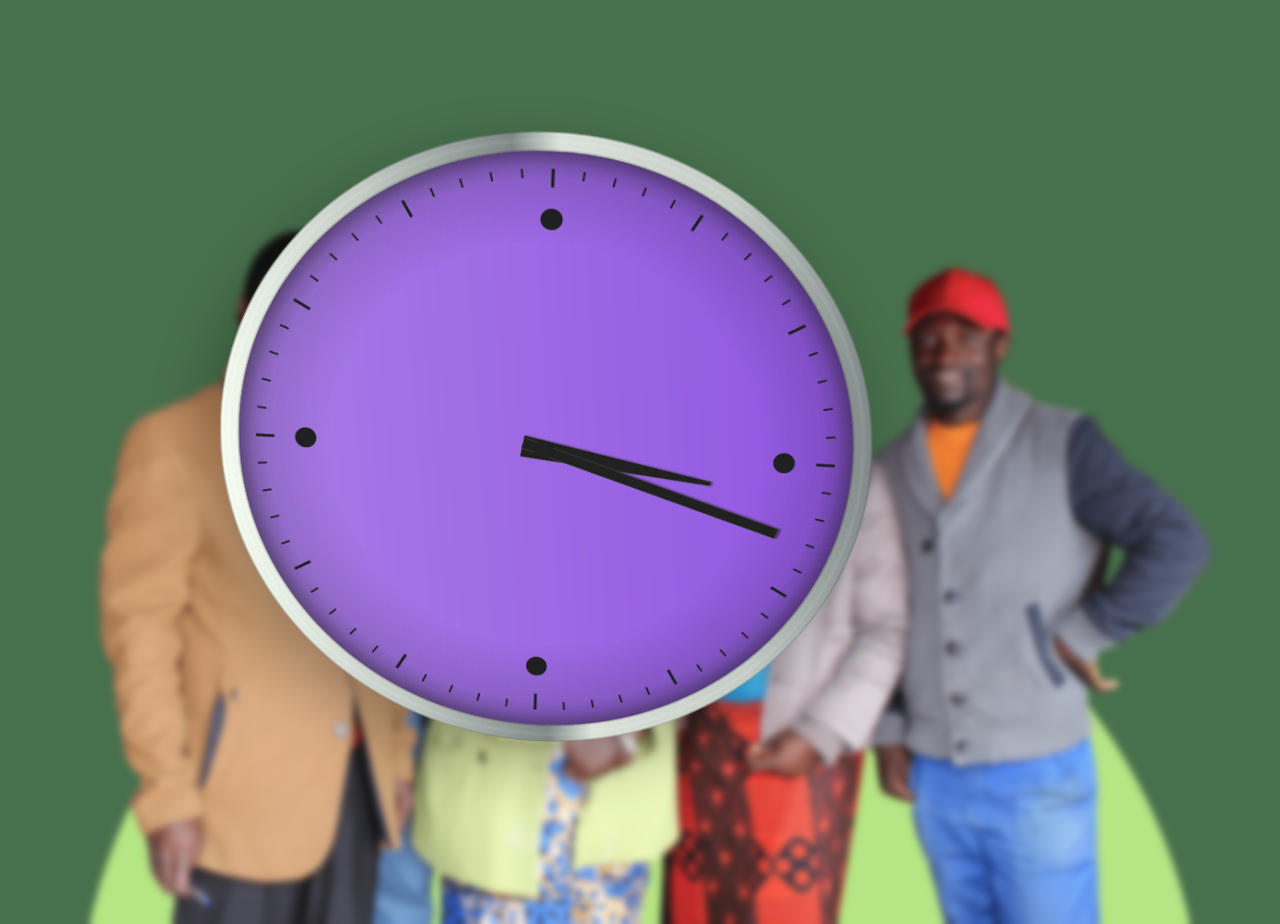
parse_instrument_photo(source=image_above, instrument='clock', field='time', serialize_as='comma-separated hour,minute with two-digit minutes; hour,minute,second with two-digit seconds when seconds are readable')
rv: 3,18
